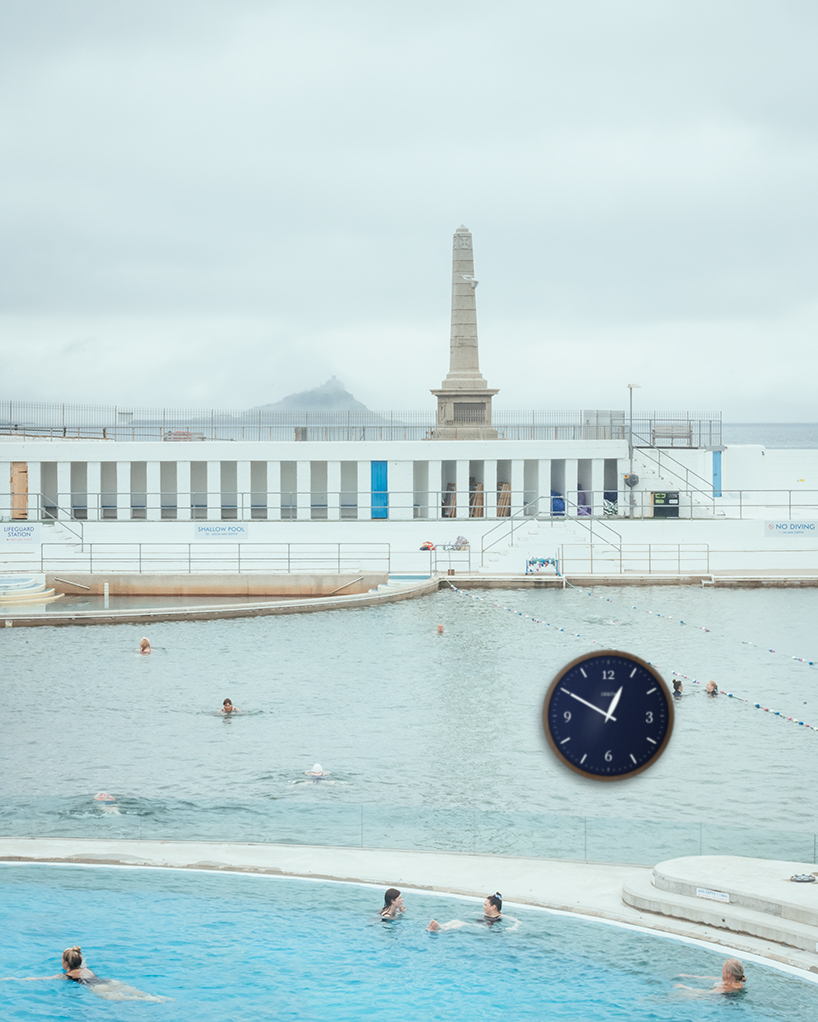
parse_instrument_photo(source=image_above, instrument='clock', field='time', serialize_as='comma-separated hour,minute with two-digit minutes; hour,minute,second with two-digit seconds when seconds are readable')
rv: 12,50
